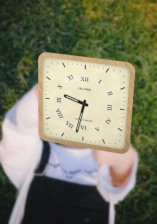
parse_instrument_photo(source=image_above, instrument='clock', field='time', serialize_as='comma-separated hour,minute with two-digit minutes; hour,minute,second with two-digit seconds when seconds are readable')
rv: 9,32
